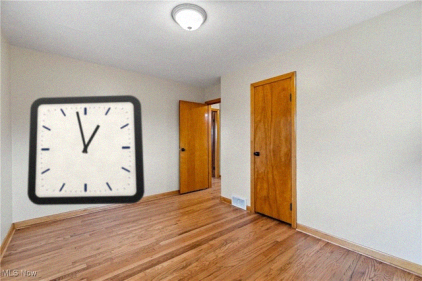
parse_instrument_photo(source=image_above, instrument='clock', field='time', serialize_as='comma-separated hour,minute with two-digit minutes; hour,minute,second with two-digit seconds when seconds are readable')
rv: 12,58
